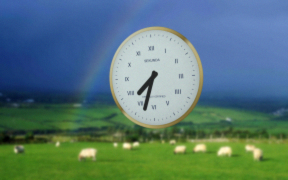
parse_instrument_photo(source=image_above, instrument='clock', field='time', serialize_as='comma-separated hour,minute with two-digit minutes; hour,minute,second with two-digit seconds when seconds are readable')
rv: 7,33
